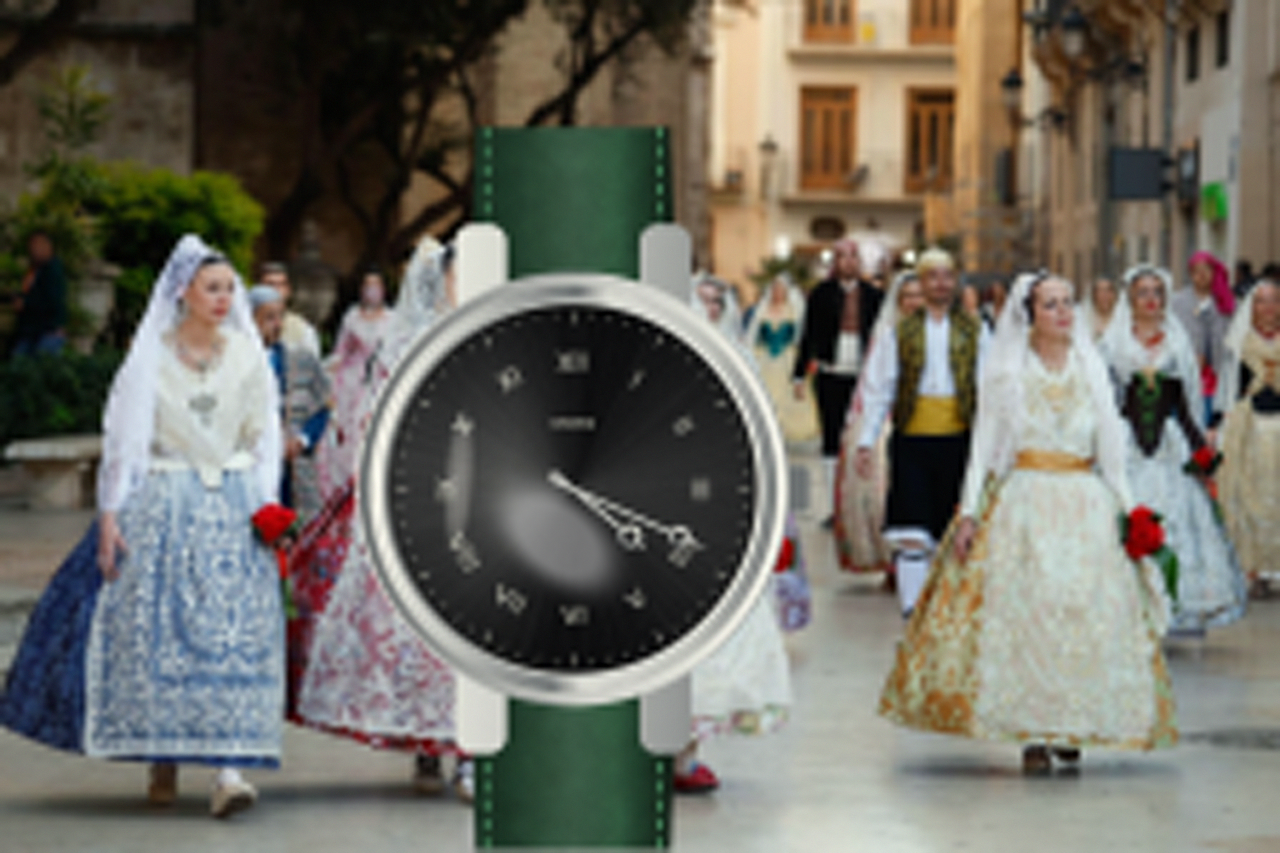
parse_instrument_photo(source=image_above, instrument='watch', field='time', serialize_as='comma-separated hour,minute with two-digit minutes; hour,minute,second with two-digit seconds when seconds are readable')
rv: 4,19
